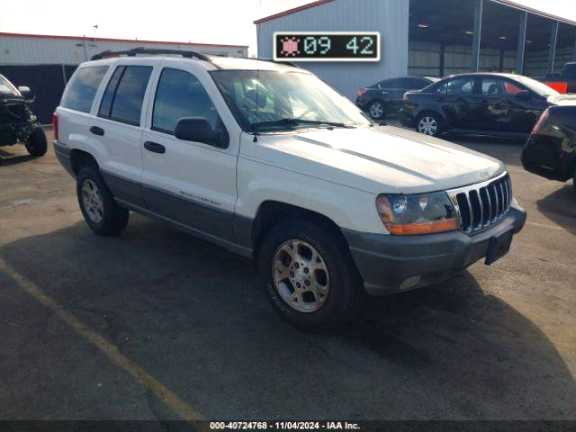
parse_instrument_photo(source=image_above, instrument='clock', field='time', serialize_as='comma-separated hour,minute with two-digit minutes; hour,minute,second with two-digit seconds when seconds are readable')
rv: 9,42
